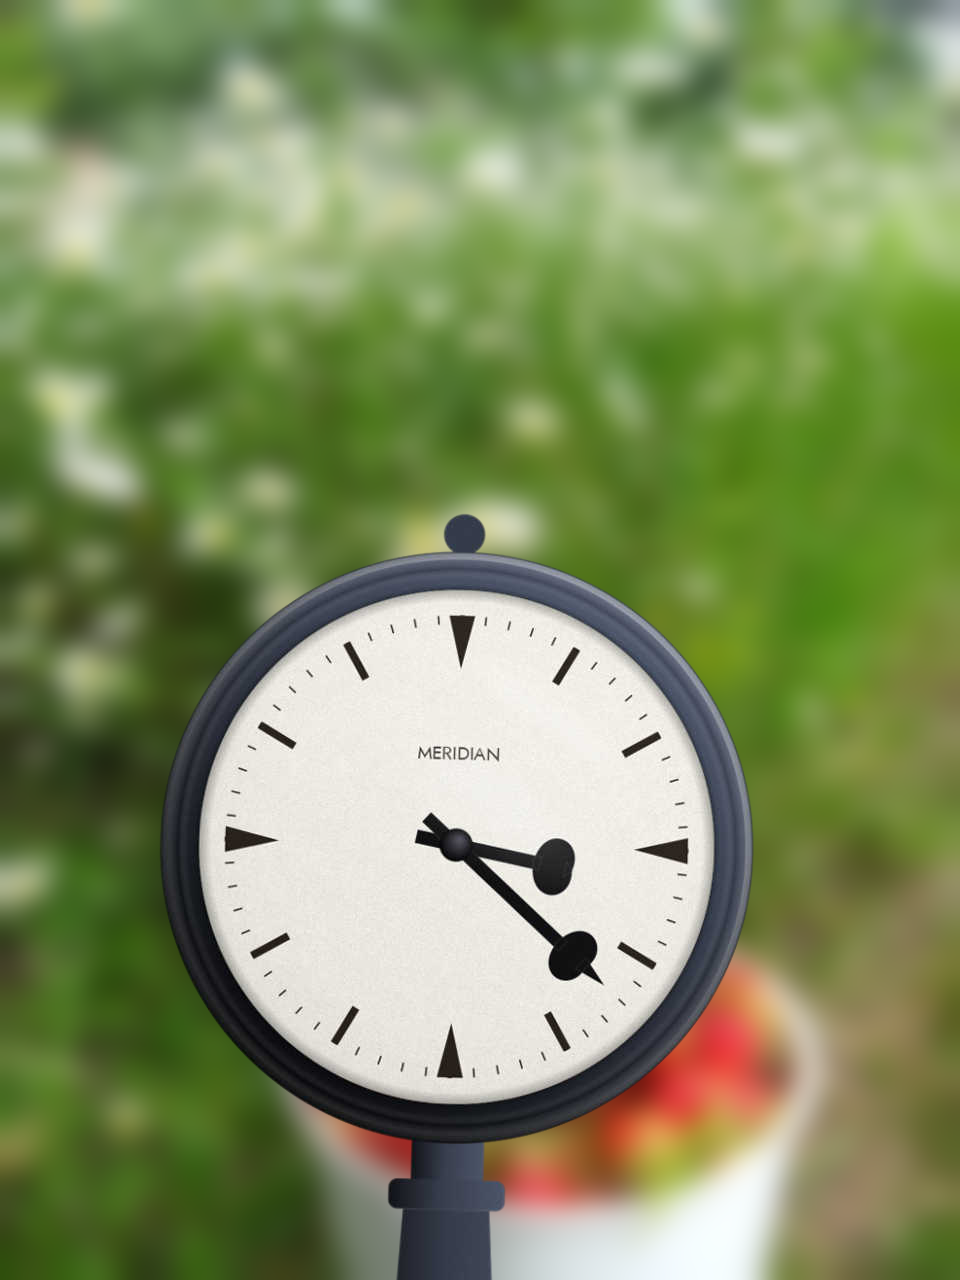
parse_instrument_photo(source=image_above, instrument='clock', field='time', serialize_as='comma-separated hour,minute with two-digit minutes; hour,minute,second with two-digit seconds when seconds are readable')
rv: 3,22
